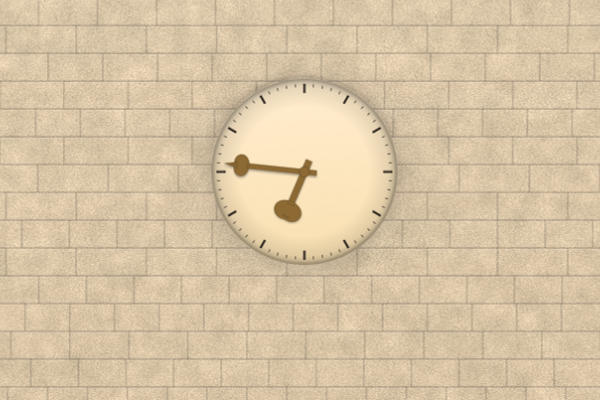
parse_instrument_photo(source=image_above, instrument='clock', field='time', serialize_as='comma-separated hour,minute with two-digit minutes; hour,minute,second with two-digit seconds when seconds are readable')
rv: 6,46
